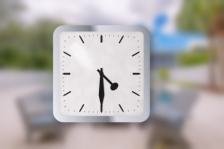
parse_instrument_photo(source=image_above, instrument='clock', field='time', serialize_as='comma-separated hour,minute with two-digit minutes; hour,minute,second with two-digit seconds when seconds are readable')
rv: 4,30
